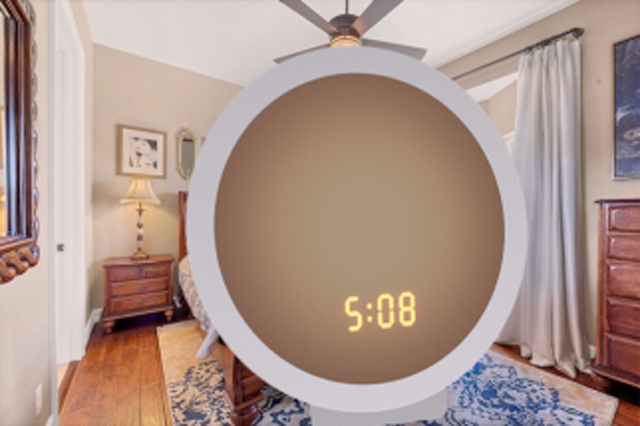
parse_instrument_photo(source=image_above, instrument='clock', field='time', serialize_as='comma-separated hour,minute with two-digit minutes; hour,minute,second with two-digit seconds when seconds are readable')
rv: 5,08
